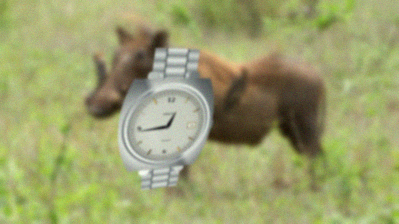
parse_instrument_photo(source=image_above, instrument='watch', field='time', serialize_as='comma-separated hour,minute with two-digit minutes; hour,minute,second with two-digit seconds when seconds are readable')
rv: 12,44
